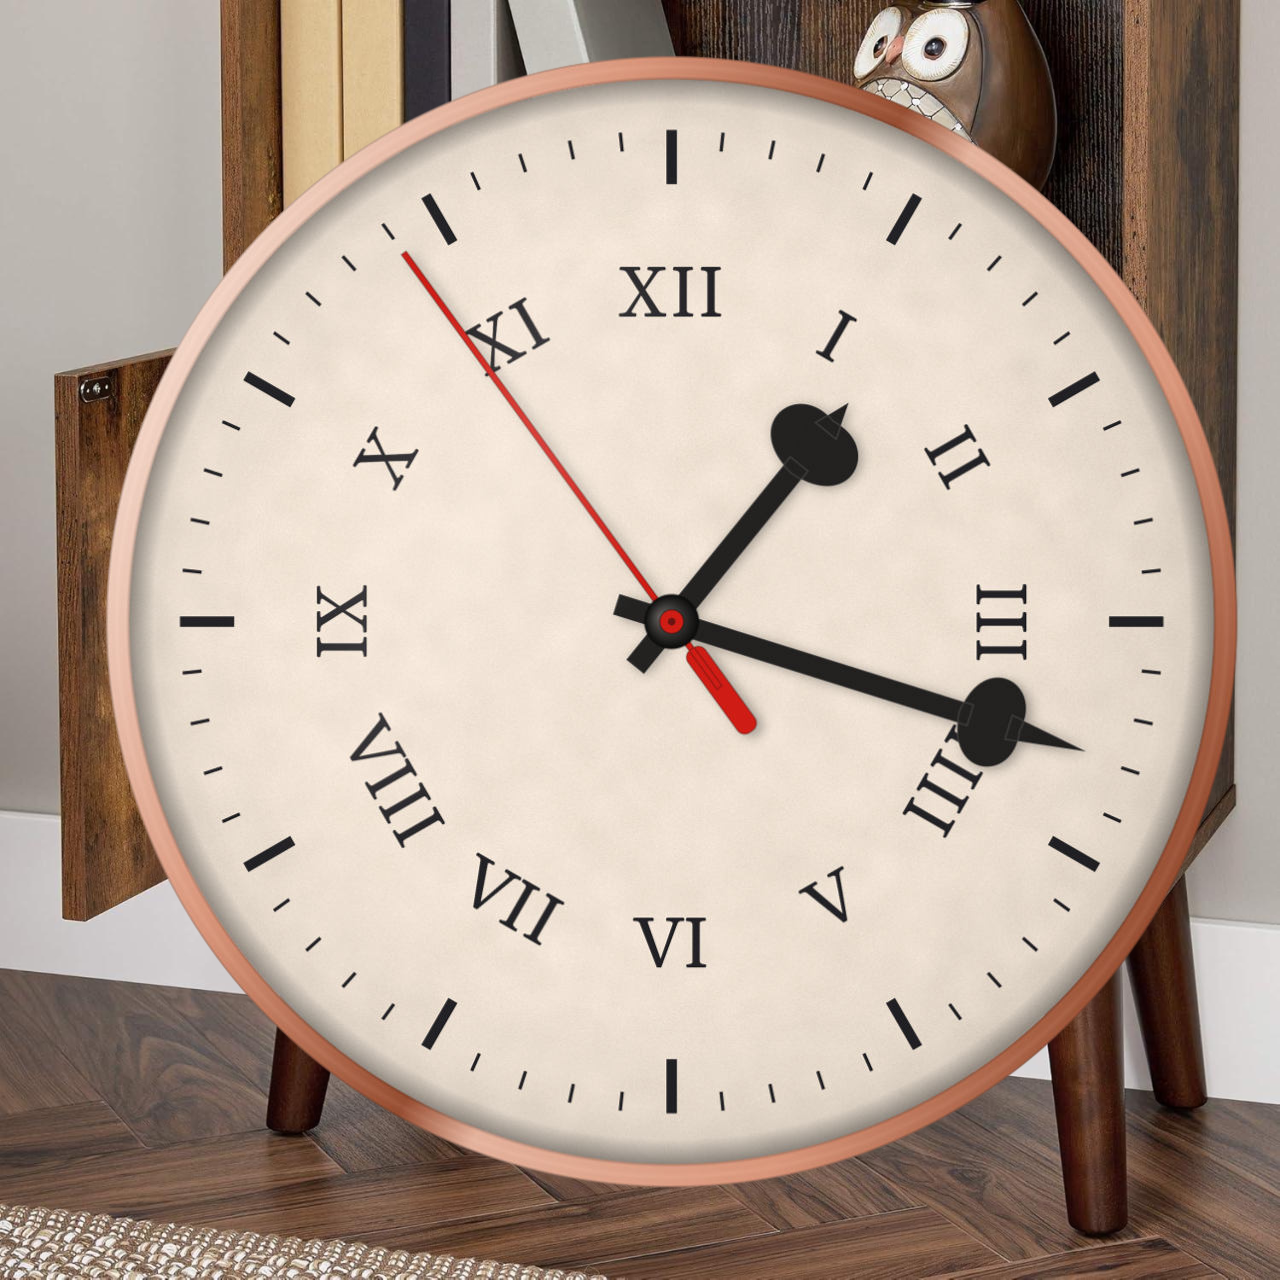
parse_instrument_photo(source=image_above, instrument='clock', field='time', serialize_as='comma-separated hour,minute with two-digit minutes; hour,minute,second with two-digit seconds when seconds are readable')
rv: 1,17,54
